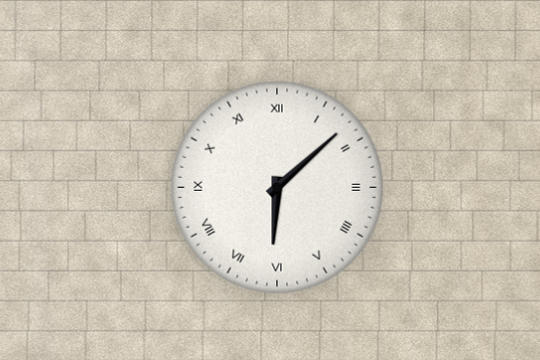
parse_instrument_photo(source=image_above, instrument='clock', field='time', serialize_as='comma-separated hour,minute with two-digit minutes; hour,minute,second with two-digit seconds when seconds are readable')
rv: 6,08
